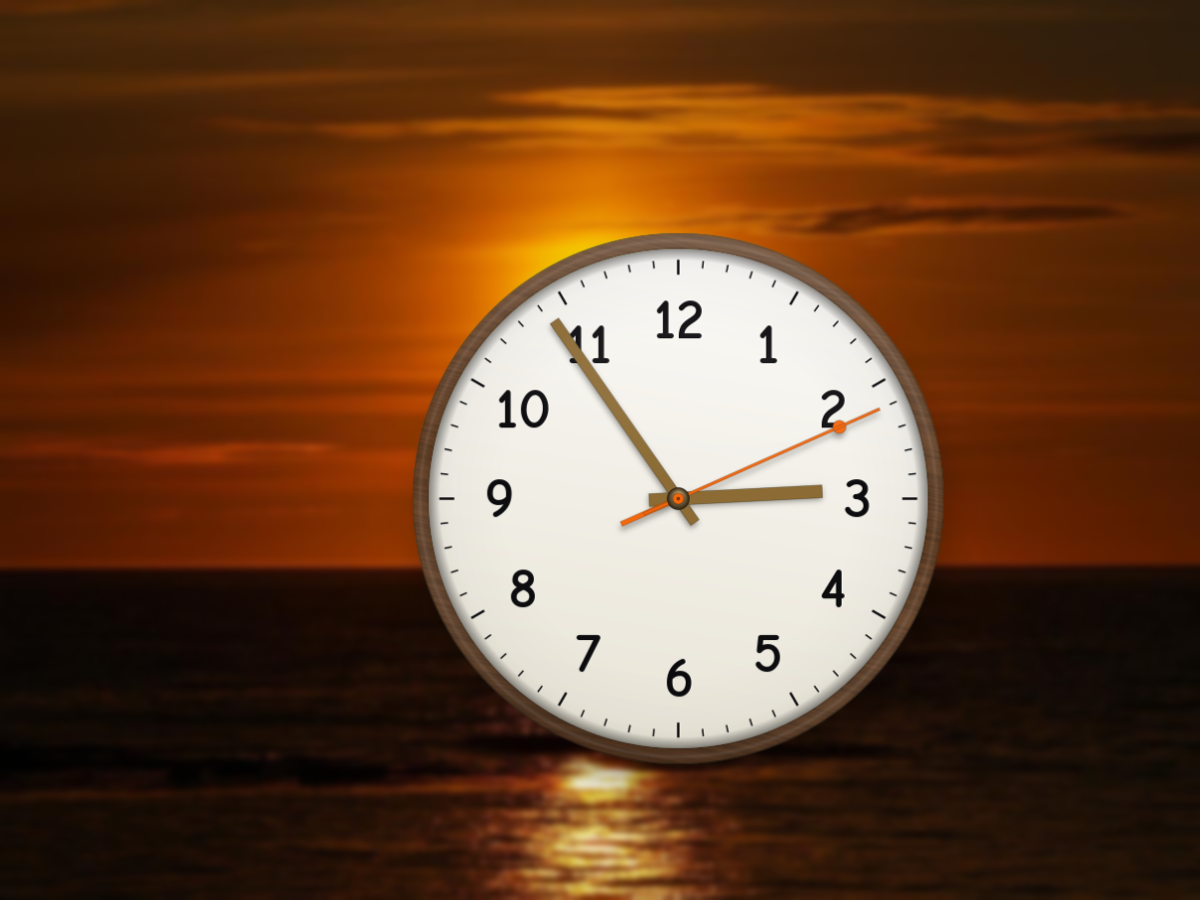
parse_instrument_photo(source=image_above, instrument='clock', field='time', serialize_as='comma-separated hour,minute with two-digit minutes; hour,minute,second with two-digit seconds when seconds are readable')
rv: 2,54,11
